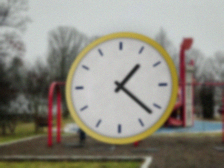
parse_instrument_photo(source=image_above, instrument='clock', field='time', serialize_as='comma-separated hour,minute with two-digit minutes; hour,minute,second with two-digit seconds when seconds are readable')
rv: 1,22
